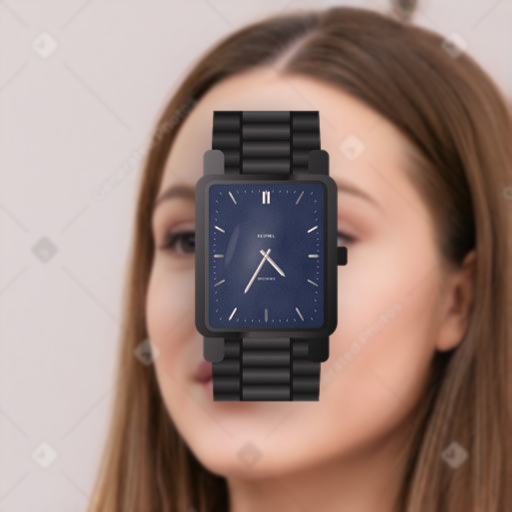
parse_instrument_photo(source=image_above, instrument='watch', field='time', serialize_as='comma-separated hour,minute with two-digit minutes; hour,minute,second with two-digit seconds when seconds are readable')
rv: 4,35
